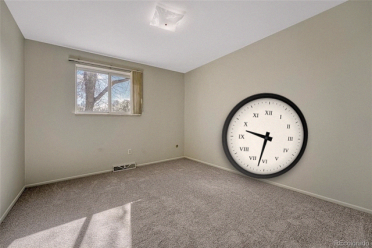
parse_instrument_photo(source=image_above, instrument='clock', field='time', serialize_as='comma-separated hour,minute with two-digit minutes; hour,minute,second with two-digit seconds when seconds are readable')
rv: 9,32
